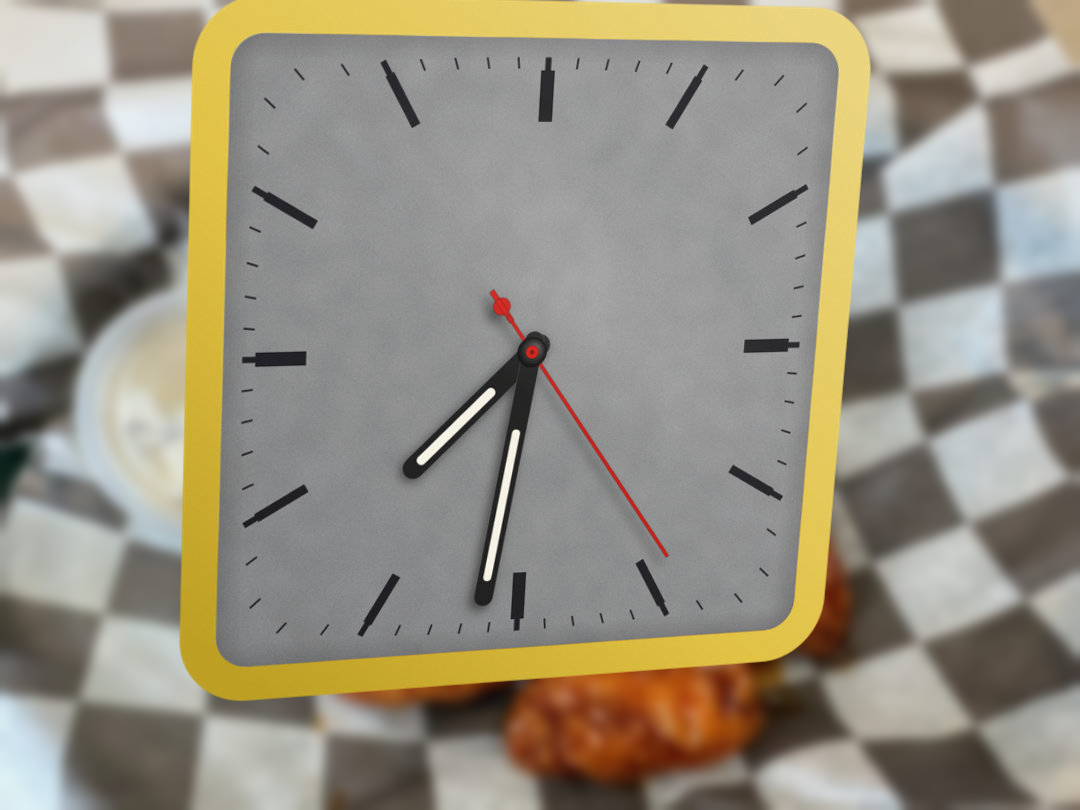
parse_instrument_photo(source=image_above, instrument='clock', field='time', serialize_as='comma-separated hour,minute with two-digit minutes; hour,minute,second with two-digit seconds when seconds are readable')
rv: 7,31,24
